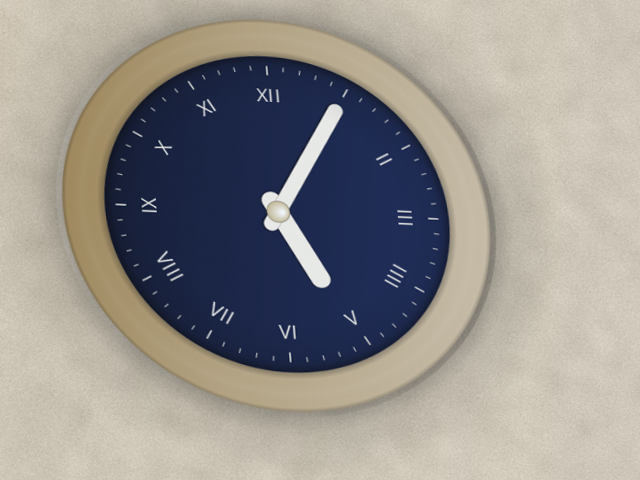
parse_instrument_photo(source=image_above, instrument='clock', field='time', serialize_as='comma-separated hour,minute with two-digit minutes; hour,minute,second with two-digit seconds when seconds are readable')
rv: 5,05
